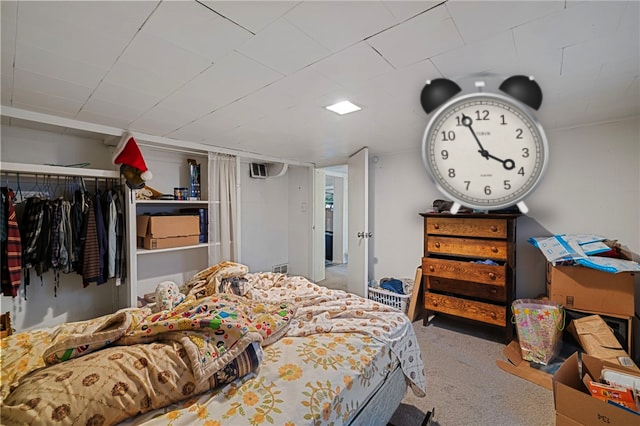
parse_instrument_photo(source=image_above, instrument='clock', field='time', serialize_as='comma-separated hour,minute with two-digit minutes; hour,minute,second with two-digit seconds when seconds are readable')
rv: 3,56
